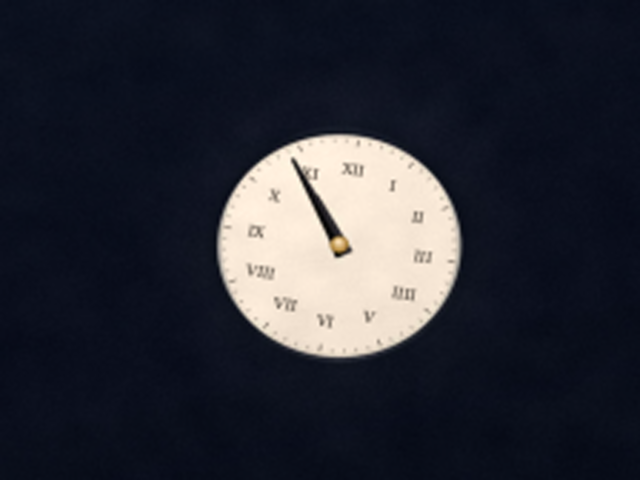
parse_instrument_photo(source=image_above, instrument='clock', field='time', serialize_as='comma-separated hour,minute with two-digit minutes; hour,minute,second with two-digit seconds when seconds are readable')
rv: 10,54
